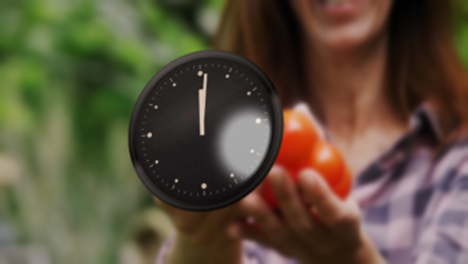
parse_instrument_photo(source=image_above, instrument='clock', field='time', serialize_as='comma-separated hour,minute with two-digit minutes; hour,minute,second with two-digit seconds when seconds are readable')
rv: 12,01
